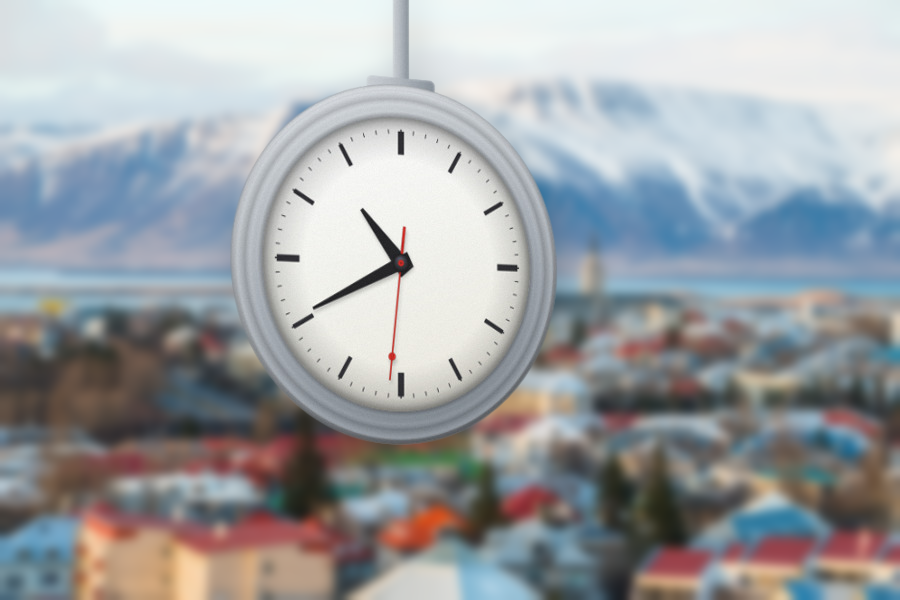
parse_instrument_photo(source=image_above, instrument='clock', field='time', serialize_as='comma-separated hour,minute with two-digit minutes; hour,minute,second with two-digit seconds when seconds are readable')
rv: 10,40,31
